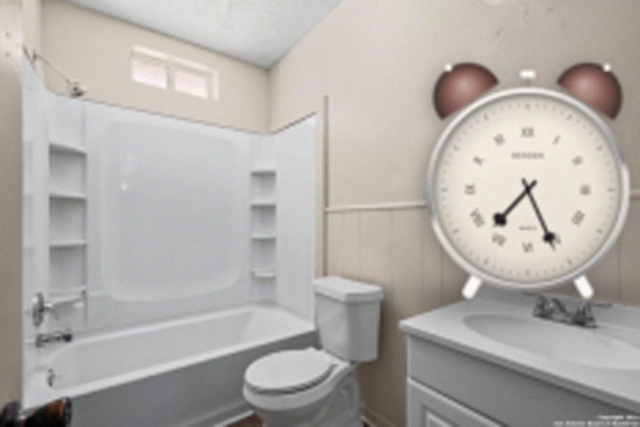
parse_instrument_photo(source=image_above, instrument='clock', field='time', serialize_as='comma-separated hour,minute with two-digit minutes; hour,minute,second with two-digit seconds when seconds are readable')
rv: 7,26
